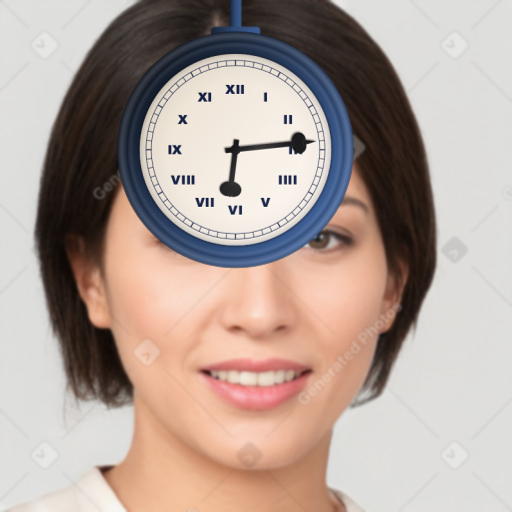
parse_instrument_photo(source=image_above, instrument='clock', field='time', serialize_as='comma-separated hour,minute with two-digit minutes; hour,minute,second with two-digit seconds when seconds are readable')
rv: 6,14
